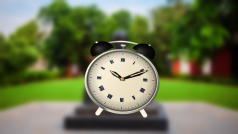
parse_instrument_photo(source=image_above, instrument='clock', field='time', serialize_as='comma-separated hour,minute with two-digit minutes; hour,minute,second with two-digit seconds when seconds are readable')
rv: 10,11
